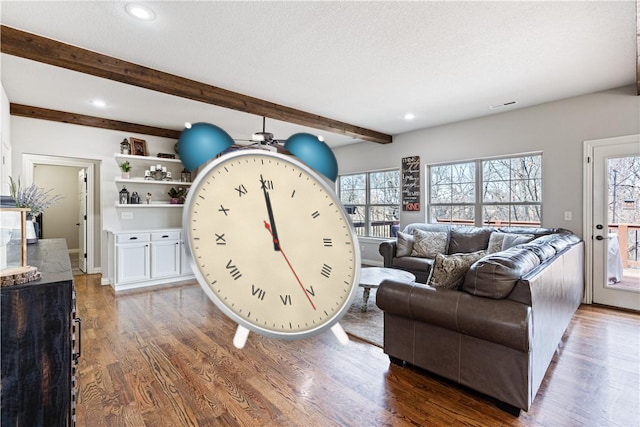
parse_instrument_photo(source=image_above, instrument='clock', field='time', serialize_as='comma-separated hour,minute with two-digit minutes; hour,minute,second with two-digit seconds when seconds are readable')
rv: 11,59,26
